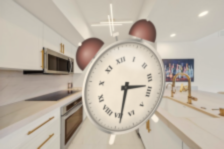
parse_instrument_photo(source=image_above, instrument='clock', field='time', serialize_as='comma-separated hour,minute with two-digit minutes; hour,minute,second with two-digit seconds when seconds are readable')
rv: 3,34
